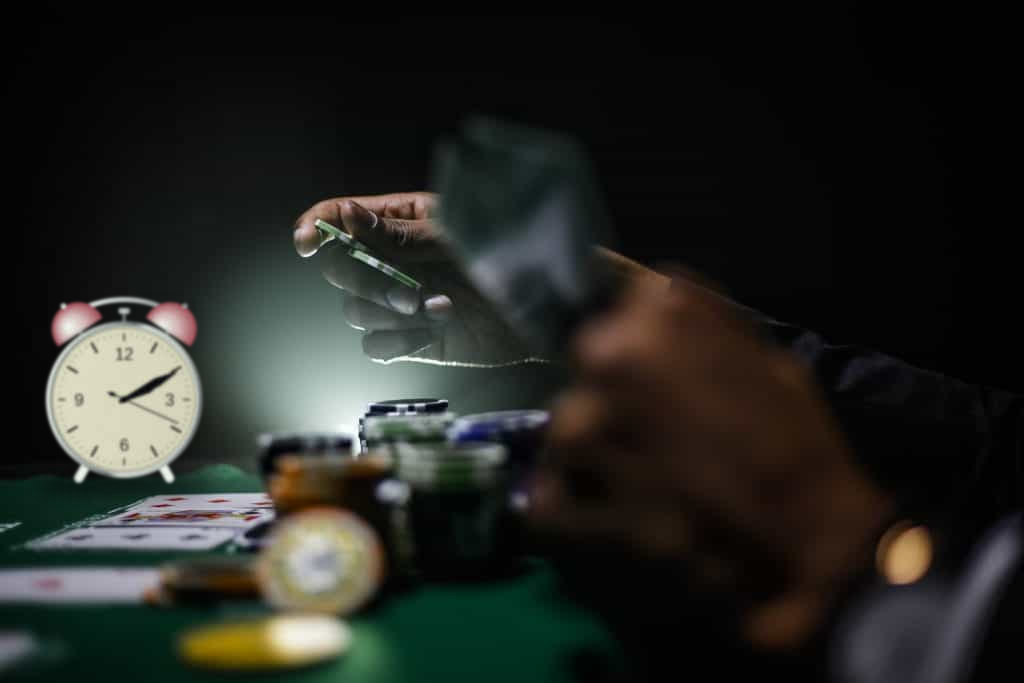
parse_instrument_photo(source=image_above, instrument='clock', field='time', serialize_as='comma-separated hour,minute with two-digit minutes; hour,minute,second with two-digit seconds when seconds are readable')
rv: 2,10,19
